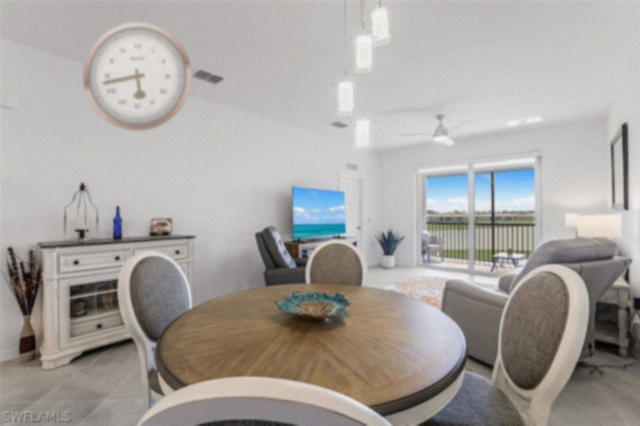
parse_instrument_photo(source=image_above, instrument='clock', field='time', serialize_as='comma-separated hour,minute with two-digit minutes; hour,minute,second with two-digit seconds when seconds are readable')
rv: 5,43
